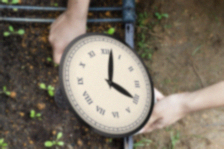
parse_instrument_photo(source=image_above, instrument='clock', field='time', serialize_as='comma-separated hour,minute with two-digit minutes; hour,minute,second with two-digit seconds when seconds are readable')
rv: 4,02
